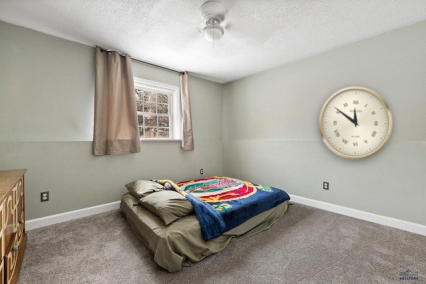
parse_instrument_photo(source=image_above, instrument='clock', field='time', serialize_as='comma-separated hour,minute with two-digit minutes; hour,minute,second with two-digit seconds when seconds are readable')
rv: 11,51
